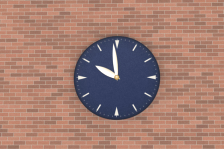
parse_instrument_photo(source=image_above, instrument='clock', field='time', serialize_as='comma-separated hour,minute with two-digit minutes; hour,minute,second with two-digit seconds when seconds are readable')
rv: 9,59
